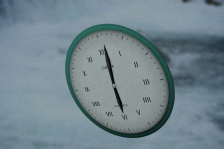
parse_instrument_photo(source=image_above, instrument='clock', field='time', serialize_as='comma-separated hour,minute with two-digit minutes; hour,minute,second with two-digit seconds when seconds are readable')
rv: 6,01
